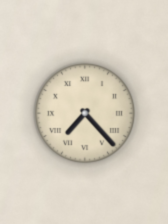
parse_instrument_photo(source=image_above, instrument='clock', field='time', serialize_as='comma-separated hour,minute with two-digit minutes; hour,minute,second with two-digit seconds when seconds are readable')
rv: 7,23
